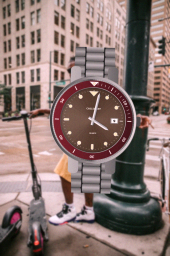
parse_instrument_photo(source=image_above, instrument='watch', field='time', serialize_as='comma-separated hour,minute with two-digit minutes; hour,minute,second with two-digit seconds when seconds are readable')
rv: 4,02
